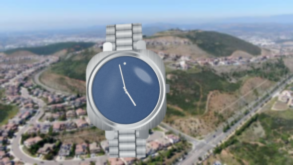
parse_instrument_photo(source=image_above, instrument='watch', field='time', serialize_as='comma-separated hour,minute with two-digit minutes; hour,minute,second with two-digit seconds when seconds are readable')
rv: 4,58
